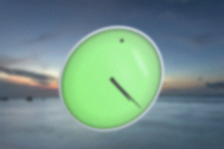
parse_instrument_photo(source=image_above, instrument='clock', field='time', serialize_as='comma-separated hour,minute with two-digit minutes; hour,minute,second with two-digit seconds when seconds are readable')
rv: 4,21
